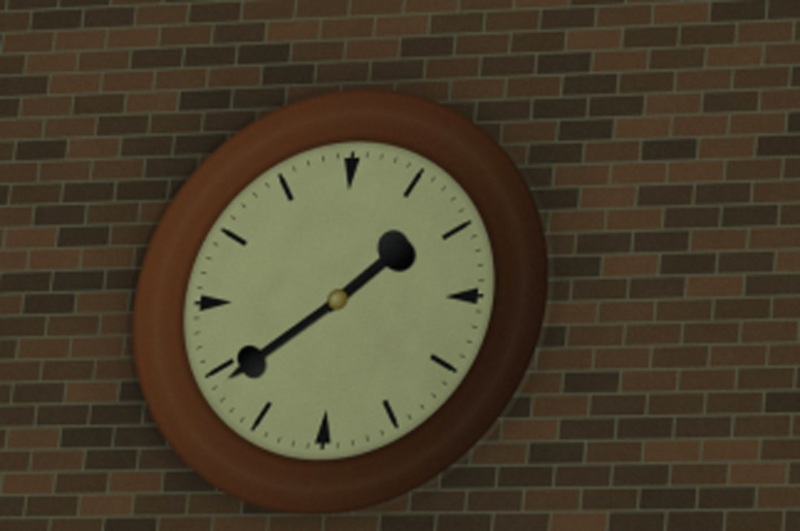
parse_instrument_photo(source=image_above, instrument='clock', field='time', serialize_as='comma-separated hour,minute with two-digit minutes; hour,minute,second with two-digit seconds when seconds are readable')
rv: 1,39
